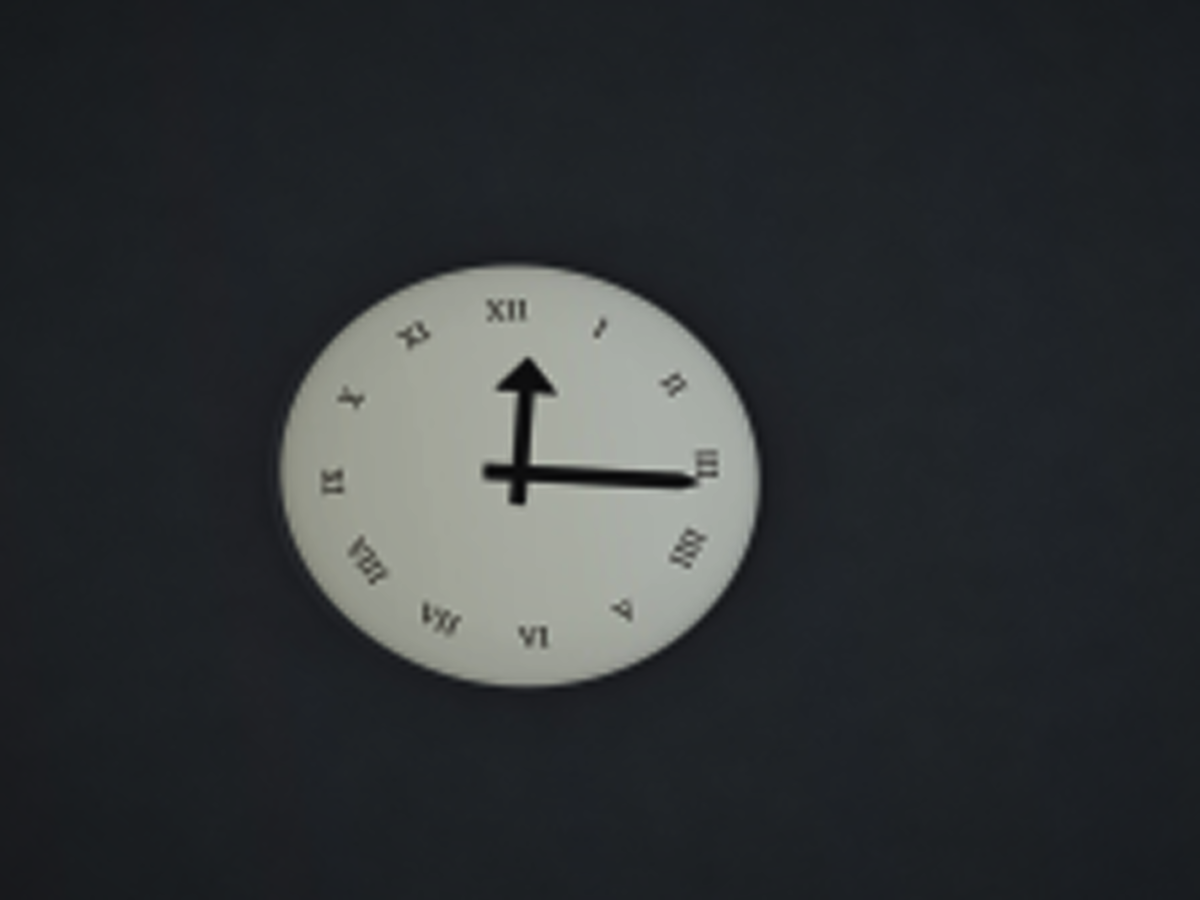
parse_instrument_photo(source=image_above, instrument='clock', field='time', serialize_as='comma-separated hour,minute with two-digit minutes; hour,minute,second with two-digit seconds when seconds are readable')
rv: 12,16
